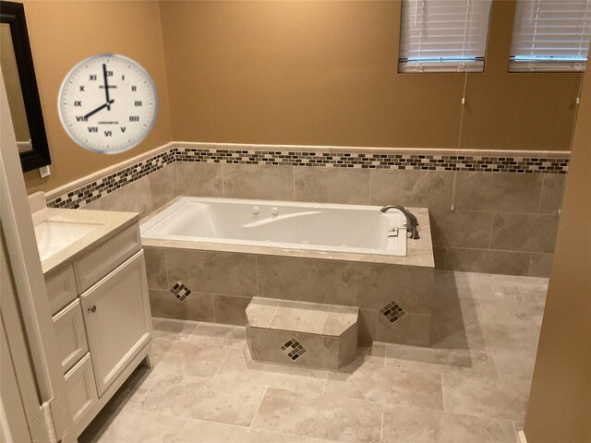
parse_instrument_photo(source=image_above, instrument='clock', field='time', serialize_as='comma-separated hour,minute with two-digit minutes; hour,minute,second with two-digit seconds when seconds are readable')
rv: 7,59
